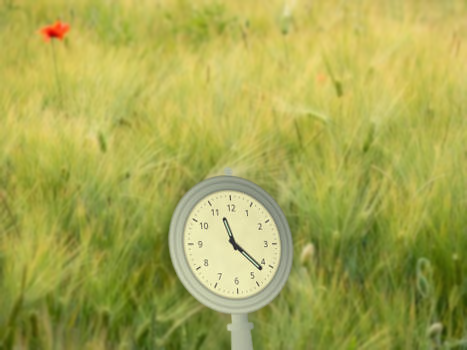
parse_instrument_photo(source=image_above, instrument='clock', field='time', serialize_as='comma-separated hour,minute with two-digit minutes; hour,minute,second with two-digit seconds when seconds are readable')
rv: 11,22
